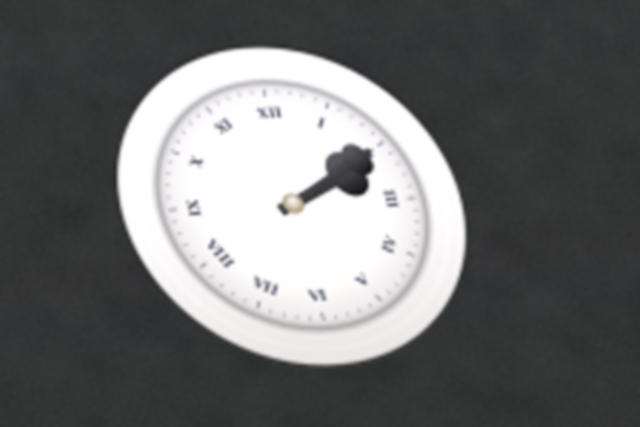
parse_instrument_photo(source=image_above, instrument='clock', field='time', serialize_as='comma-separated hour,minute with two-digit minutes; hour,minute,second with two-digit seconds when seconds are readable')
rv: 2,10
